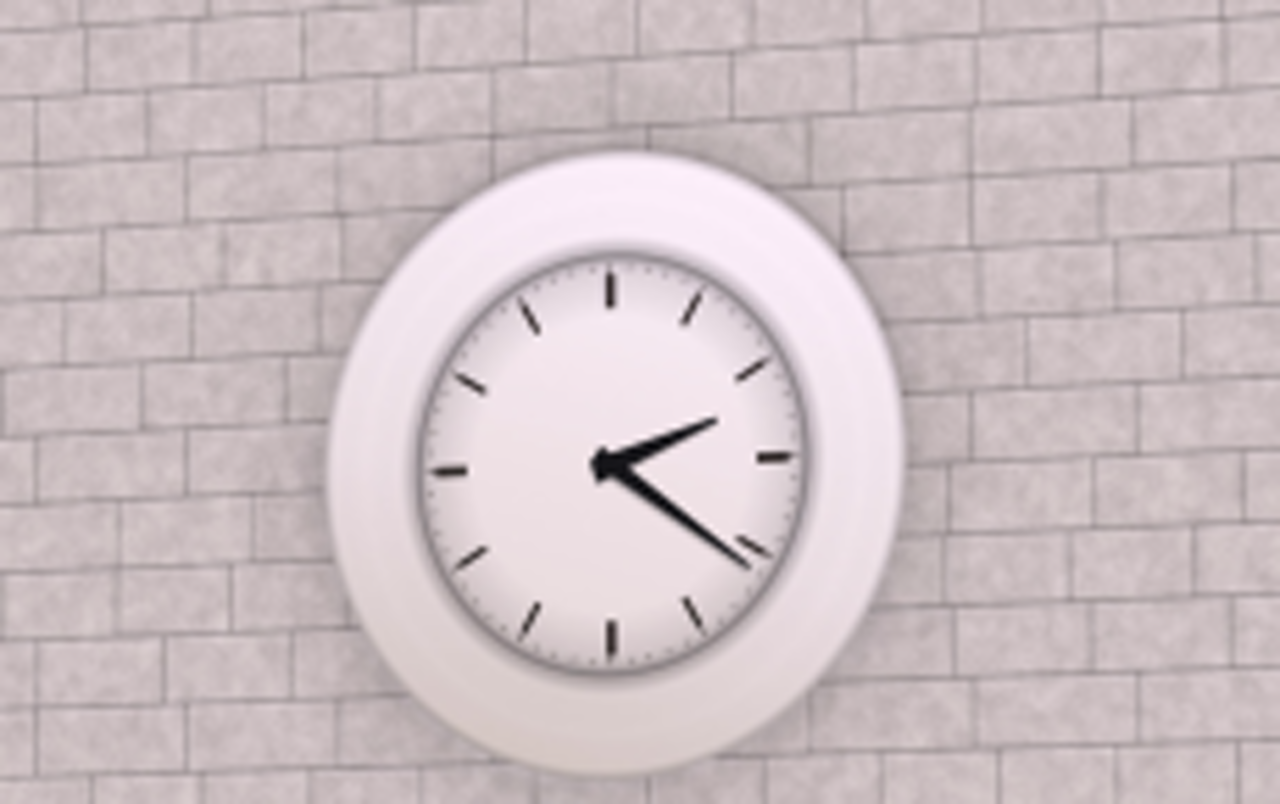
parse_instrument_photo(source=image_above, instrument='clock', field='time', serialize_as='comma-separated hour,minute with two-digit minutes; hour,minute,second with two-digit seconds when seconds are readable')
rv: 2,21
